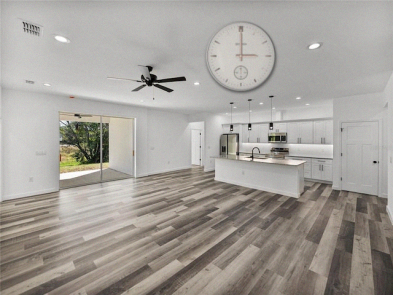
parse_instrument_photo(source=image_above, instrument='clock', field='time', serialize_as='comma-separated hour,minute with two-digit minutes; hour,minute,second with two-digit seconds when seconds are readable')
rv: 3,00
